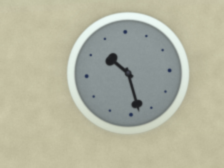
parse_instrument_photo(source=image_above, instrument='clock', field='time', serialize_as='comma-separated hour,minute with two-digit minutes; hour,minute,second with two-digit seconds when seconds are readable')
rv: 10,28
